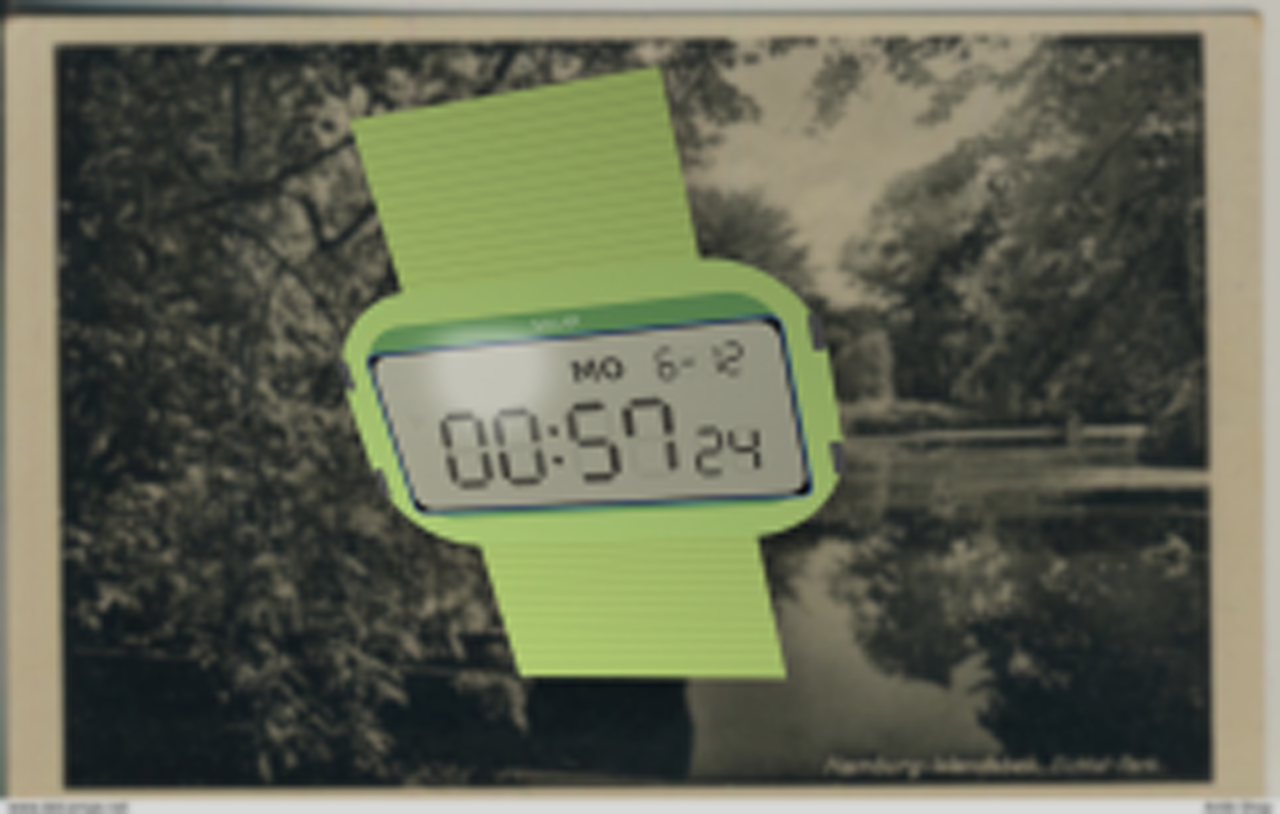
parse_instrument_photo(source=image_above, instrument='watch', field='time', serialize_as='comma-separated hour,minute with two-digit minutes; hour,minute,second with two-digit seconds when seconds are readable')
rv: 0,57,24
